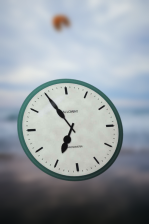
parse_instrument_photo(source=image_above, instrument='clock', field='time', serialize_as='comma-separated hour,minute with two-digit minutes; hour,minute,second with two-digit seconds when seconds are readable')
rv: 6,55
